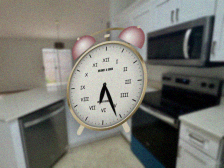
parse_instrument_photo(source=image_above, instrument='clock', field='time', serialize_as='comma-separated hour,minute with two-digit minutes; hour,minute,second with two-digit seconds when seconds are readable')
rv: 6,26
